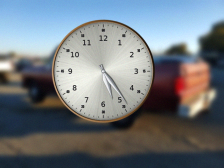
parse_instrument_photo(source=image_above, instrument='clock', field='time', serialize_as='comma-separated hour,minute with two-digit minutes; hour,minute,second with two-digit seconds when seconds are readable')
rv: 5,24
